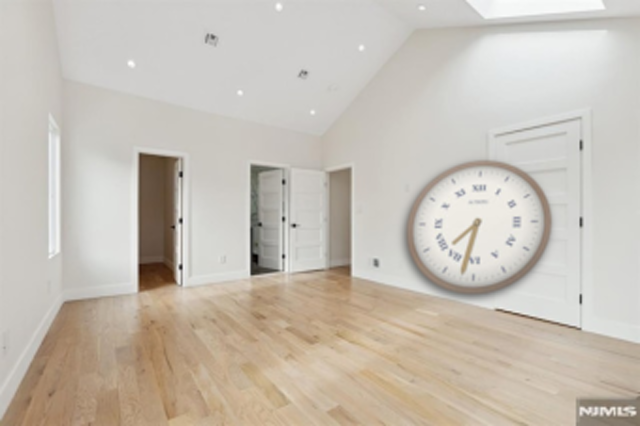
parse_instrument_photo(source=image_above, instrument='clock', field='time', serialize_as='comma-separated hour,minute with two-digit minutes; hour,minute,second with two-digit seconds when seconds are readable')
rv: 7,32
